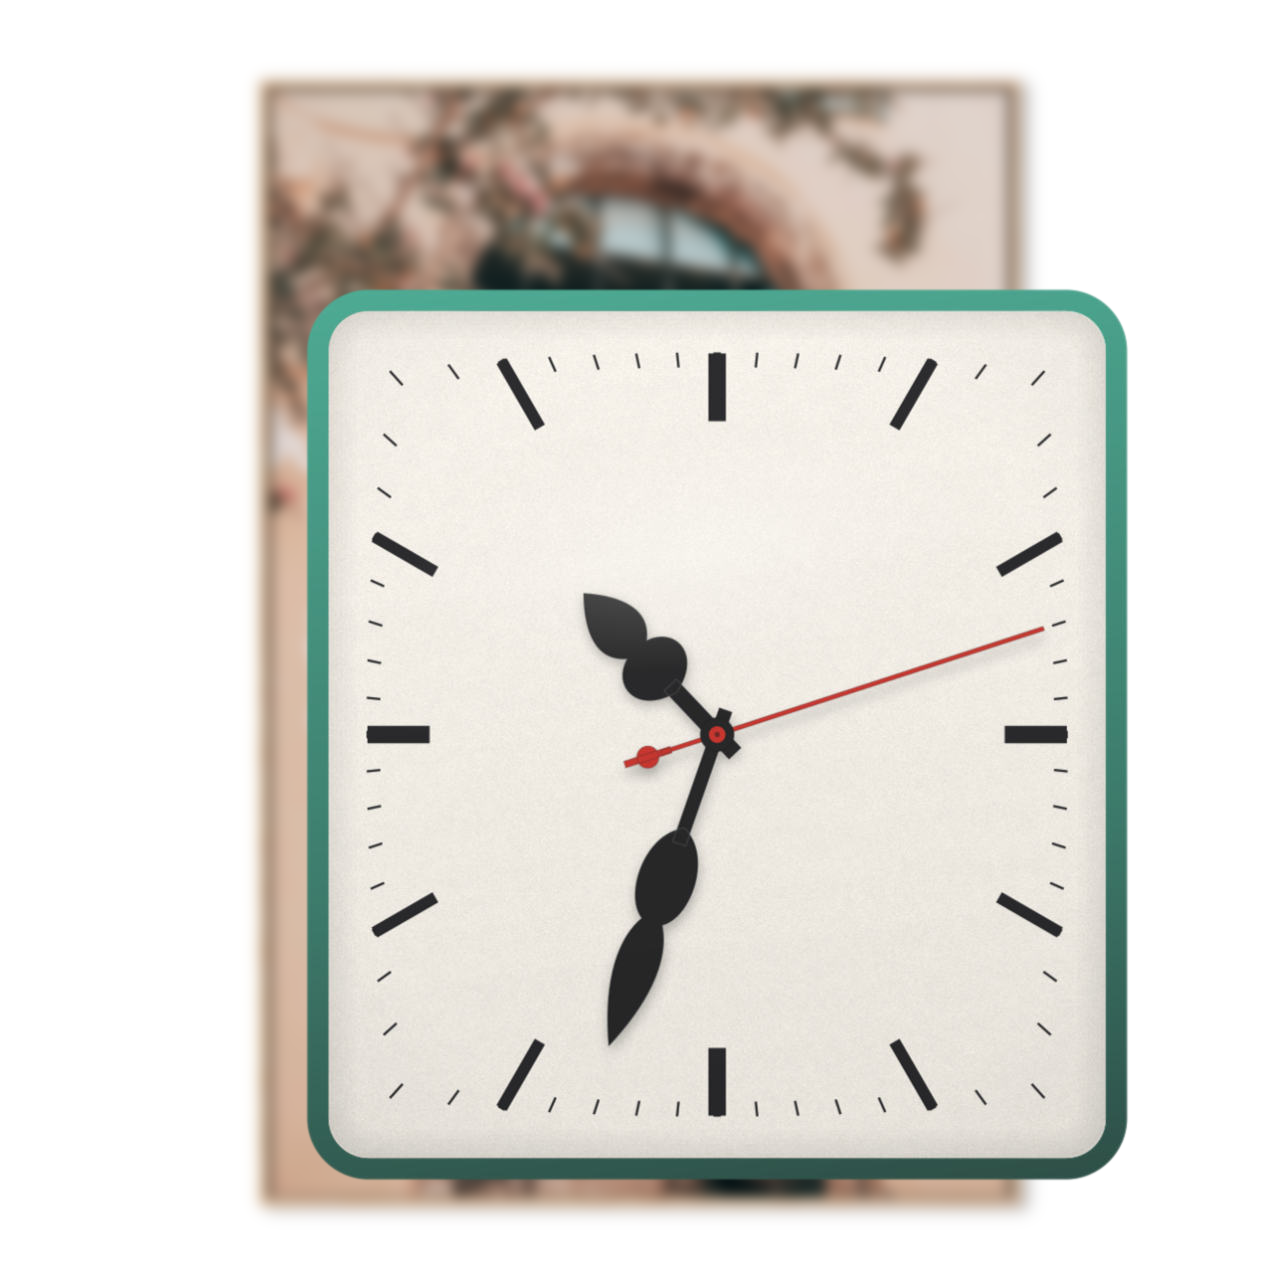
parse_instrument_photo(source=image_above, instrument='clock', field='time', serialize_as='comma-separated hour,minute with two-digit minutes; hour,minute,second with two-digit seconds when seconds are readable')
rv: 10,33,12
